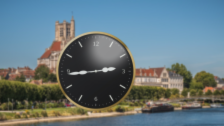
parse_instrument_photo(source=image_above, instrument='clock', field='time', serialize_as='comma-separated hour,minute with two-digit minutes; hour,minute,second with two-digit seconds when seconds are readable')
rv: 2,44
